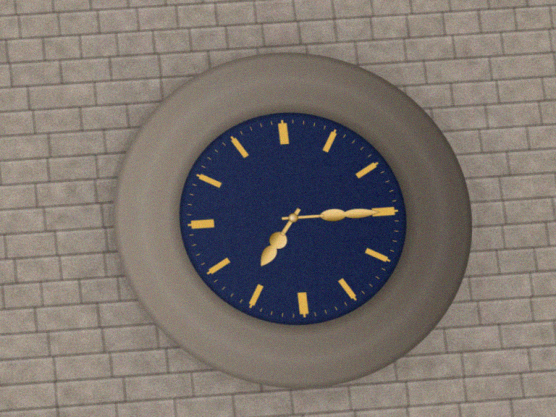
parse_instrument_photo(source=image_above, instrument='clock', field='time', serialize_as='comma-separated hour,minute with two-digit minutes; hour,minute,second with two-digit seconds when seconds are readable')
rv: 7,15
